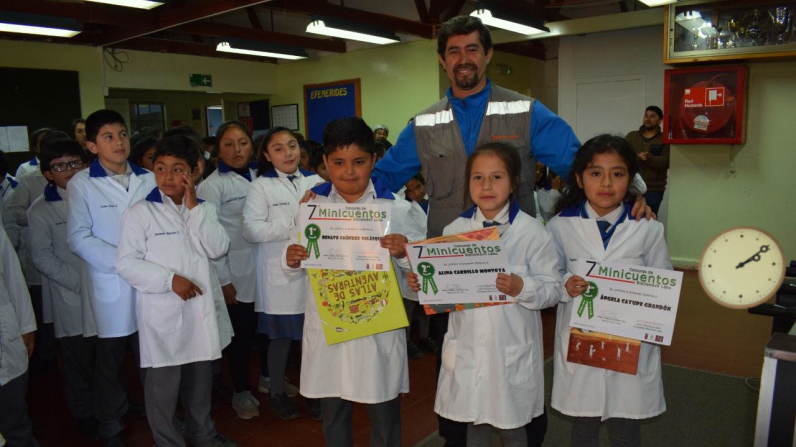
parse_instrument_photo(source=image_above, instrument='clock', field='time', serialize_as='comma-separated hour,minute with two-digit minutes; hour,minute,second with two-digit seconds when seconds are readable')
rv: 2,09
